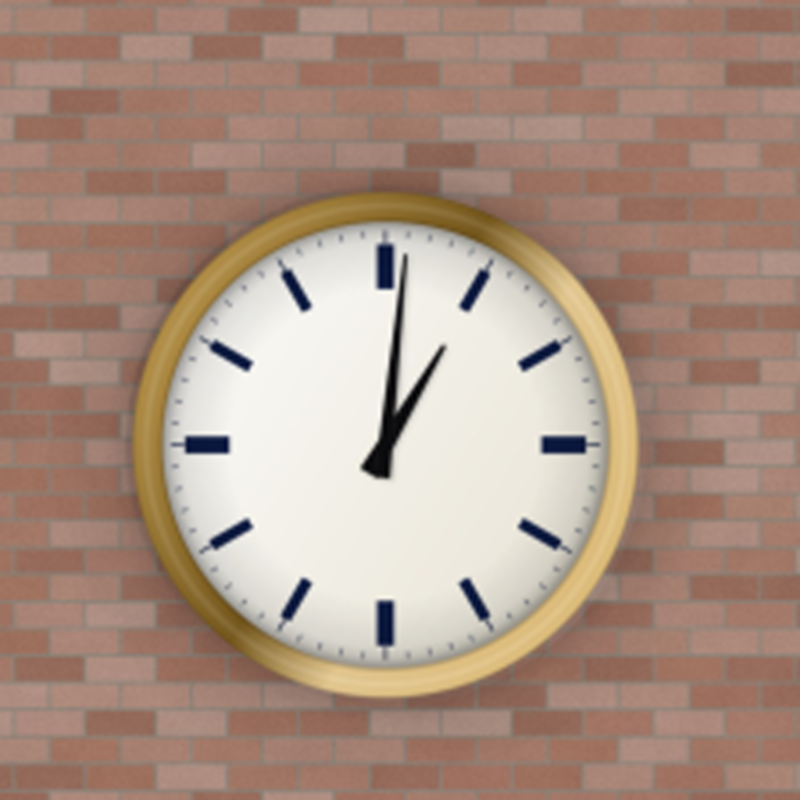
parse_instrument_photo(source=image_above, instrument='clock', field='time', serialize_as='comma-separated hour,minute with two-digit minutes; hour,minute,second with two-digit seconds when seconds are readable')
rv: 1,01
